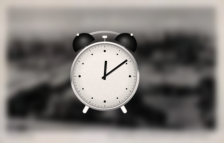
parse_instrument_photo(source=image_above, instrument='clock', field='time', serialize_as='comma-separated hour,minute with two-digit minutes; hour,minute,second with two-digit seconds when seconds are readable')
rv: 12,09
